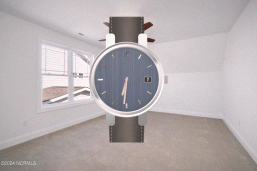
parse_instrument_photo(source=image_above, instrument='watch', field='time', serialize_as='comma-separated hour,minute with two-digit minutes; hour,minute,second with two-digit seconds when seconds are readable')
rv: 6,31
